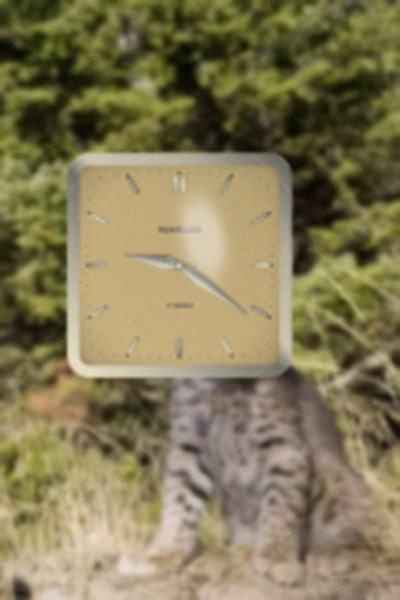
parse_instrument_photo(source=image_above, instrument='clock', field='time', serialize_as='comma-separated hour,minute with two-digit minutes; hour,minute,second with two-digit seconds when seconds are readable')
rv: 9,21
